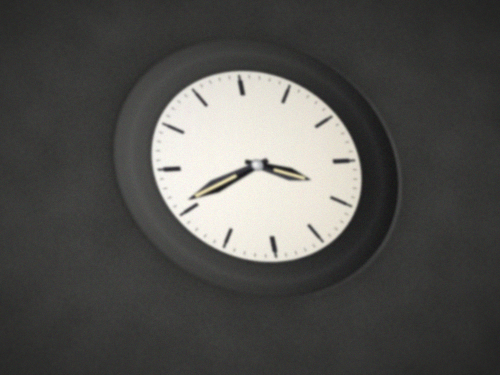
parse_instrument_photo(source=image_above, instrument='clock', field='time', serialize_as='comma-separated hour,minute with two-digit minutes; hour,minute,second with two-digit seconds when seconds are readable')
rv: 3,41
